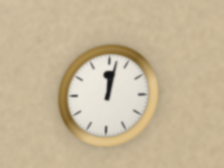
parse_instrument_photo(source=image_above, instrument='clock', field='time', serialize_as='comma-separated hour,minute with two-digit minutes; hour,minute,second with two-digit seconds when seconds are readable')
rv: 12,02
